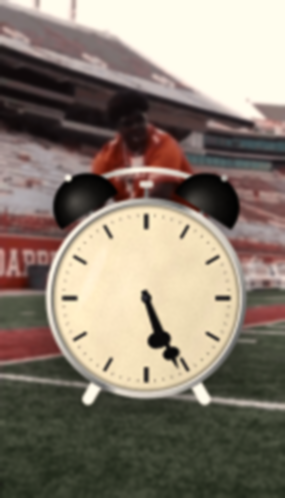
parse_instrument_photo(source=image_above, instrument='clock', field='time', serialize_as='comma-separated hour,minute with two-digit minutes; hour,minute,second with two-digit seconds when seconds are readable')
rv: 5,26
